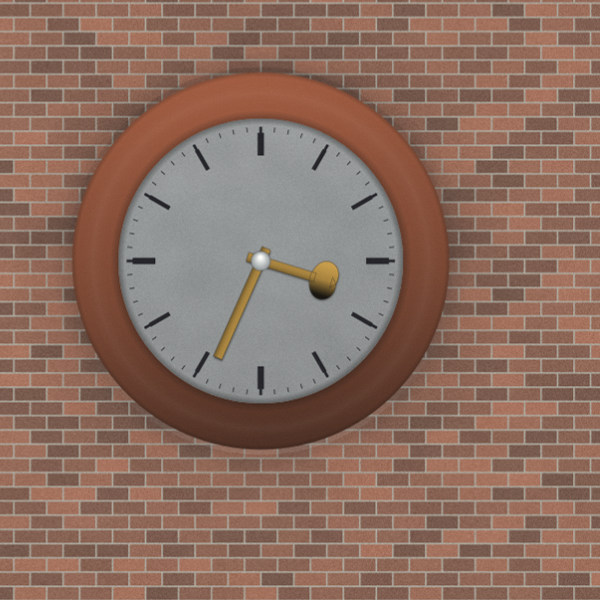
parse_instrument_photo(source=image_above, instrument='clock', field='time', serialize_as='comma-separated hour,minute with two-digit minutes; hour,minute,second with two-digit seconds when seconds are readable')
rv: 3,34
